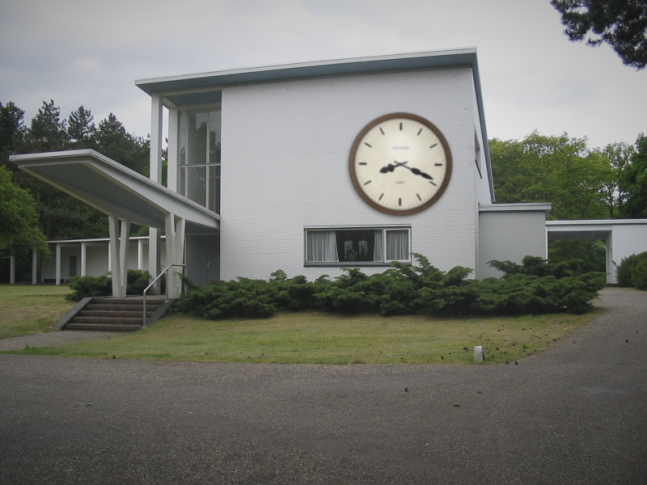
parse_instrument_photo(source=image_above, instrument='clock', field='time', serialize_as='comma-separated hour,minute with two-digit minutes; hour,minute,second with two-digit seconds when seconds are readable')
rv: 8,19
